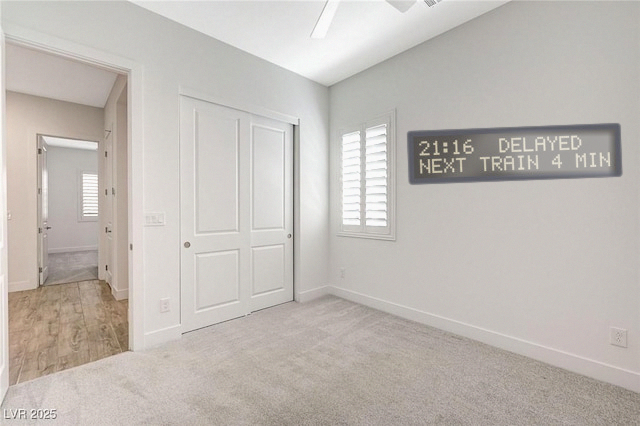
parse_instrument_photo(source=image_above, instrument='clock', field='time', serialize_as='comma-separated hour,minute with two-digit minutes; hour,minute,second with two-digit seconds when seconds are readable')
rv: 21,16
